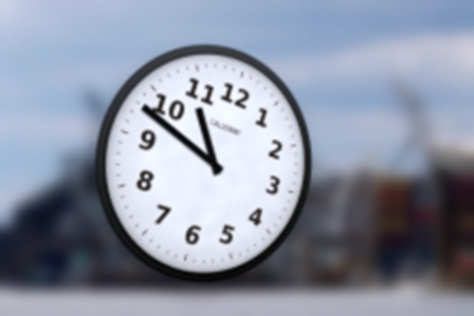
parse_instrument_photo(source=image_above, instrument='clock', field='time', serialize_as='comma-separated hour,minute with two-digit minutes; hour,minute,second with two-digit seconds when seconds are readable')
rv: 10,48
